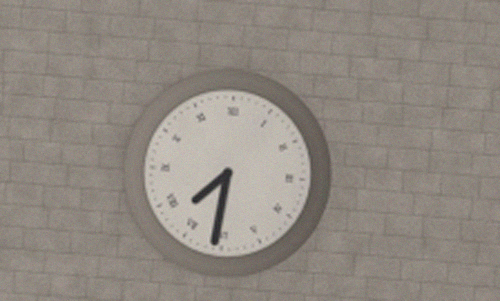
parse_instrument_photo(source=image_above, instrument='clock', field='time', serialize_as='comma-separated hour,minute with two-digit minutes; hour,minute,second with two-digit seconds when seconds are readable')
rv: 7,31
